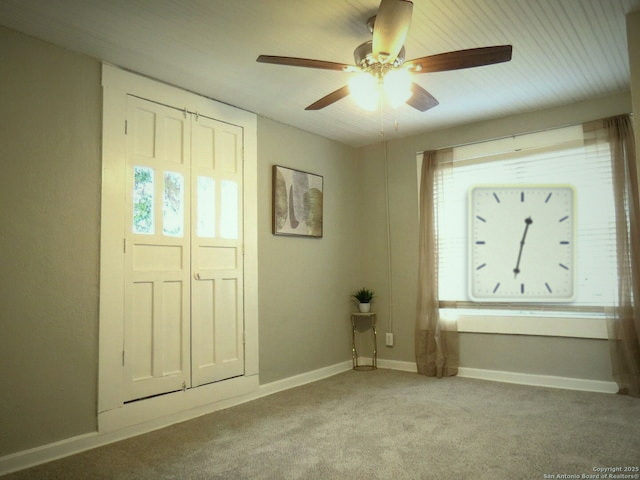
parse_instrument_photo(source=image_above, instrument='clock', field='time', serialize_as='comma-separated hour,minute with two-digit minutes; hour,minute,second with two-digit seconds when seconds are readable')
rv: 12,32
